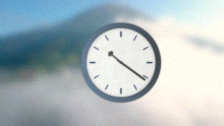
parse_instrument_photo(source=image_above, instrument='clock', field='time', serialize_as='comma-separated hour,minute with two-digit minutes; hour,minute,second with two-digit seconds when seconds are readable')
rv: 10,21
